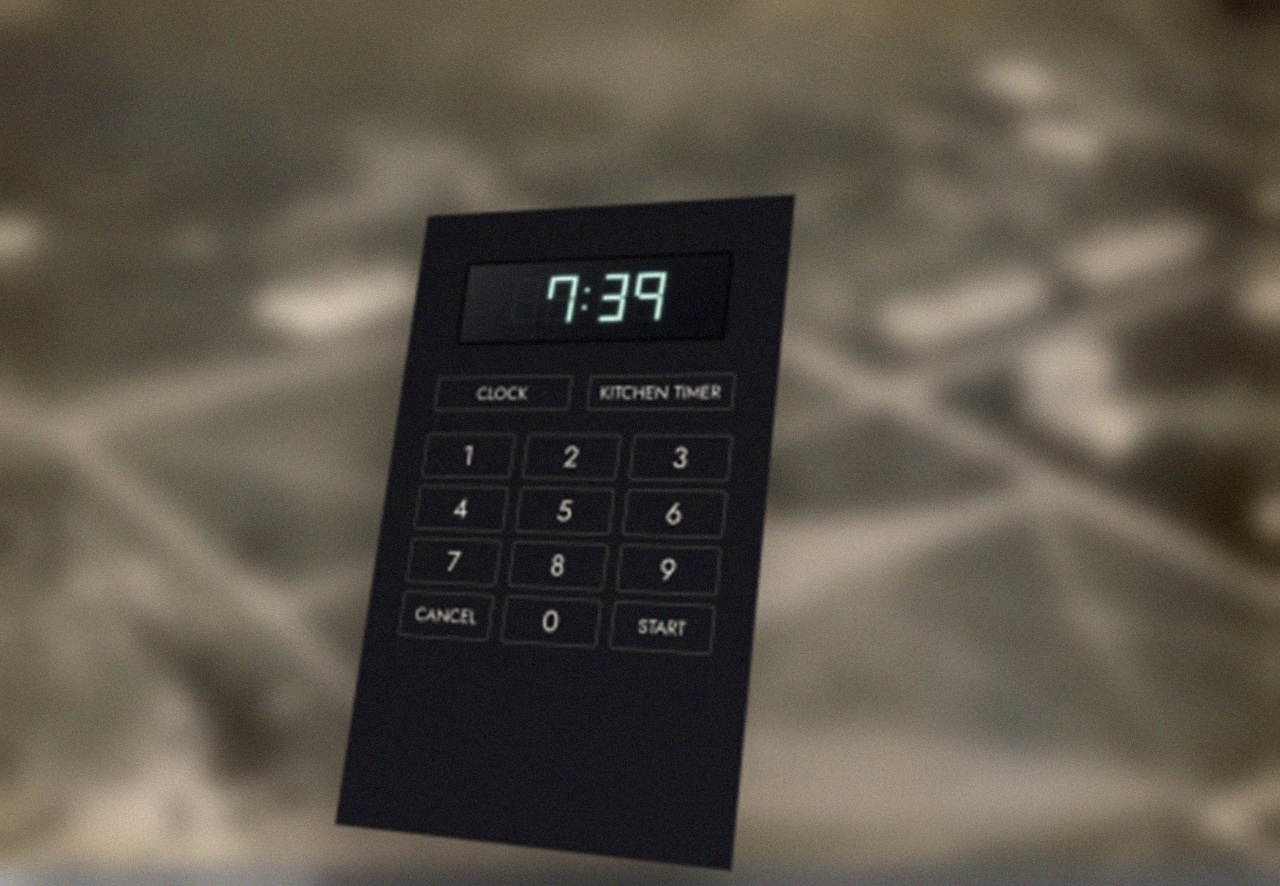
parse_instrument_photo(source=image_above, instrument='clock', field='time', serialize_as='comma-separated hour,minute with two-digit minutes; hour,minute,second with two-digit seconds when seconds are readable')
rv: 7,39
